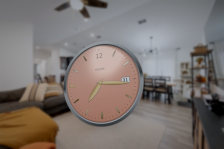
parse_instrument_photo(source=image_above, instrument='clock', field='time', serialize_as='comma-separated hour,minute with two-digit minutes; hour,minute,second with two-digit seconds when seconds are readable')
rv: 7,16
